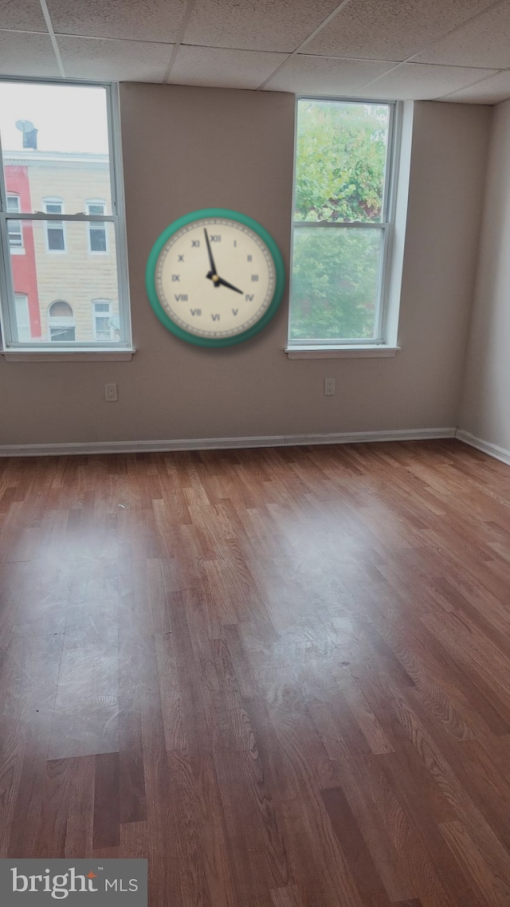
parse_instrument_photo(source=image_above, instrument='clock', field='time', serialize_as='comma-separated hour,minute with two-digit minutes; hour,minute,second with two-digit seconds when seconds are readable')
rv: 3,58
